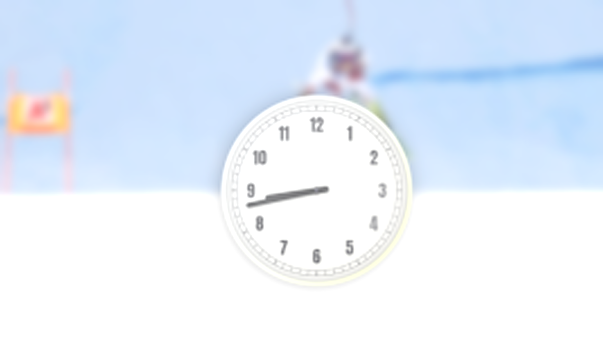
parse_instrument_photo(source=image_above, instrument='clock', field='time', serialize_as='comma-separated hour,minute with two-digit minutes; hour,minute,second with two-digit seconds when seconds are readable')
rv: 8,43
